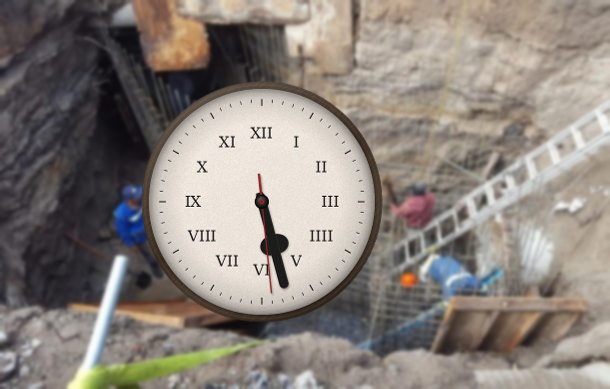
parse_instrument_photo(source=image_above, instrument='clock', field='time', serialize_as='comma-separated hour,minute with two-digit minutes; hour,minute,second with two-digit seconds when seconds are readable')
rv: 5,27,29
